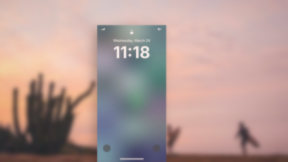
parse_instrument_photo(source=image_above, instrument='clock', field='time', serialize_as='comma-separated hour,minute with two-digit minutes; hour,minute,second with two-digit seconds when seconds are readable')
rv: 11,18
